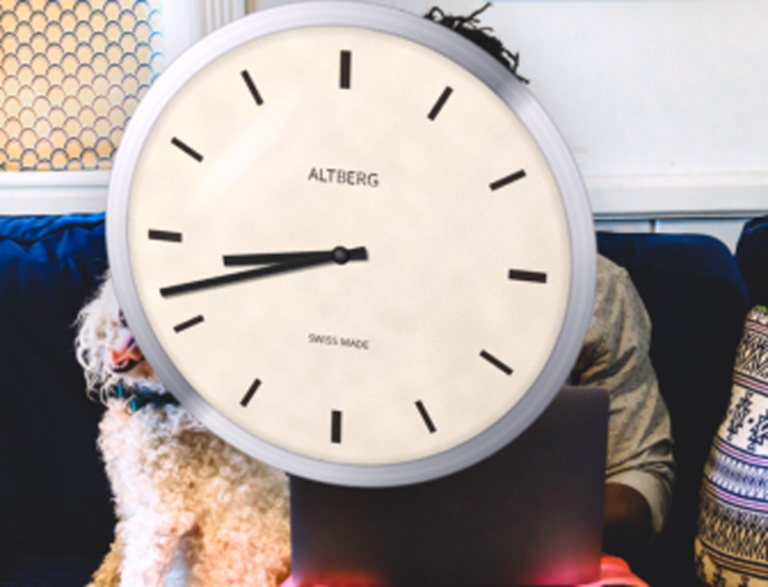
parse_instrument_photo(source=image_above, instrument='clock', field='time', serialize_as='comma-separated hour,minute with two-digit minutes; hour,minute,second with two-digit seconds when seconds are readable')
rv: 8,42
